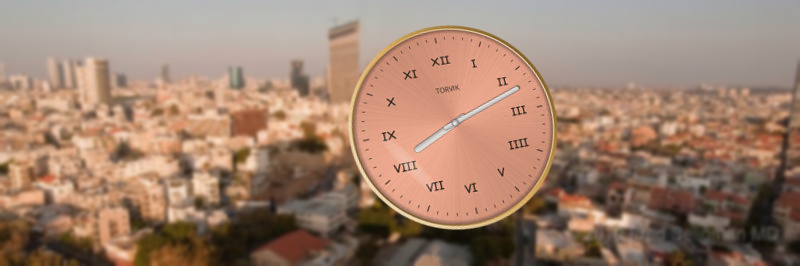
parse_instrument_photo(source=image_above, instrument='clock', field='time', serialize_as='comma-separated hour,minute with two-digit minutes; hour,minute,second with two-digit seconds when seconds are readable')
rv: 8,12
